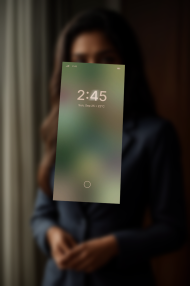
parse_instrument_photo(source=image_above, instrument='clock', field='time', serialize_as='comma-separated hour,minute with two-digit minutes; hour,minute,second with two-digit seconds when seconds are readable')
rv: 2,45
